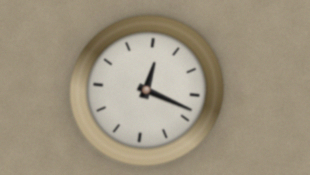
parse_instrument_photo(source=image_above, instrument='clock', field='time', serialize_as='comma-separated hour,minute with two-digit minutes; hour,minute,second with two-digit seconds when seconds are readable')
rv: 12,18
